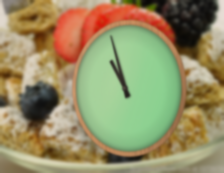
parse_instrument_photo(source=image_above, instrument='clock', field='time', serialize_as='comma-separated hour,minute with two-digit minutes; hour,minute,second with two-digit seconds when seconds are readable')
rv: 10,57
